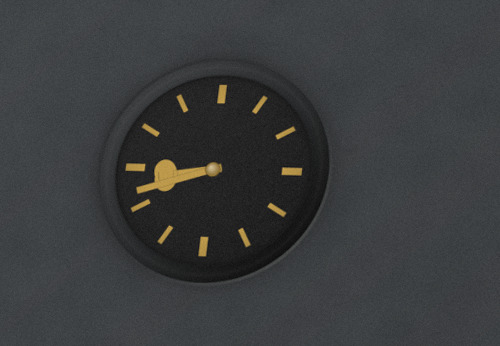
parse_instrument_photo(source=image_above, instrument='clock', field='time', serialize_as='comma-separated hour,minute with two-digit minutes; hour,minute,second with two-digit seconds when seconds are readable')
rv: 8,42
